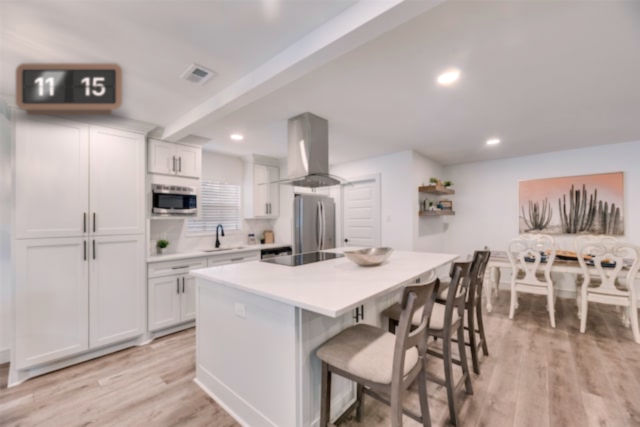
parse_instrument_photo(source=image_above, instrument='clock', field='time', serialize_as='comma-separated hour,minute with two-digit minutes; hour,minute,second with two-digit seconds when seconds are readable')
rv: 11,15
